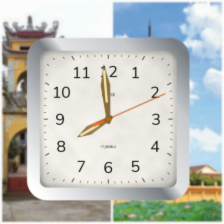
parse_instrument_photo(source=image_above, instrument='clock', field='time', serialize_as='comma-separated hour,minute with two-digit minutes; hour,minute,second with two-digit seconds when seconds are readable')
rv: 7,59,11
